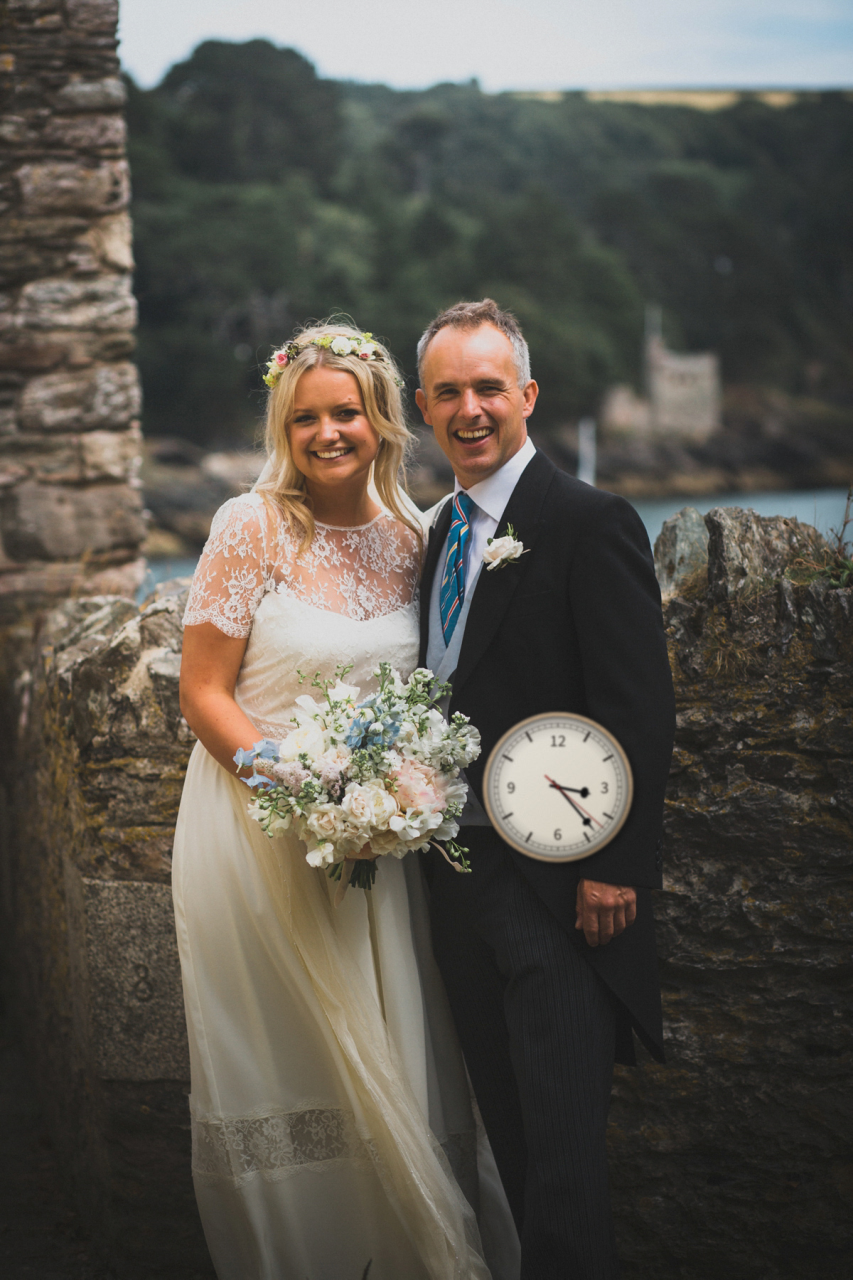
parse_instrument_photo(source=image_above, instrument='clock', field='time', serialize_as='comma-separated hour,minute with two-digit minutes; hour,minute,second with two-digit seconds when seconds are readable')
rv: 3,23,22
